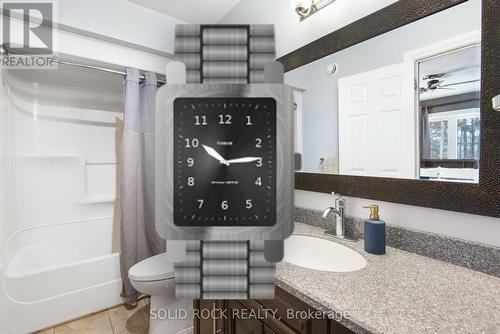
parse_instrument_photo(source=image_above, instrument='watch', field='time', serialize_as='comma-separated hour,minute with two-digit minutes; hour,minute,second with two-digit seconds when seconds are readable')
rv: 10,14
